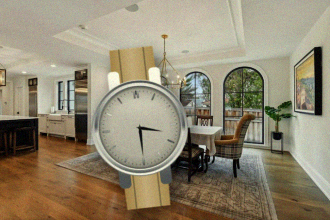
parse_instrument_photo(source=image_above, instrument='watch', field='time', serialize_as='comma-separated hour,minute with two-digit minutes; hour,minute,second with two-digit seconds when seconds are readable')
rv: 3,30
